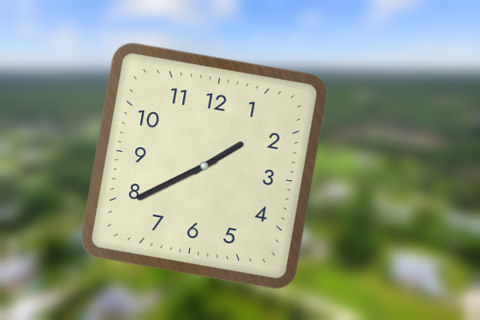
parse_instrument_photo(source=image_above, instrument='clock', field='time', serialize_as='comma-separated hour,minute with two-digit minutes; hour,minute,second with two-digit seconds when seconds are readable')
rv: 1,39
